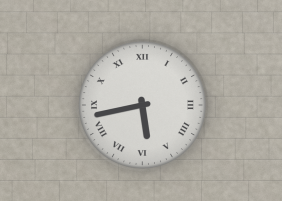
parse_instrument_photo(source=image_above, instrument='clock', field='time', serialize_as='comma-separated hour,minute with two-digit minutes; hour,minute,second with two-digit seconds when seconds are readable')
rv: 5,43
